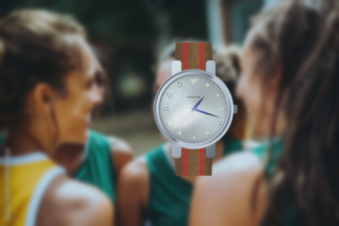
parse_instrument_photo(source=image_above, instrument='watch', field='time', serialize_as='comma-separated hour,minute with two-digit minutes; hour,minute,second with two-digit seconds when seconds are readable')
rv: 1,18
